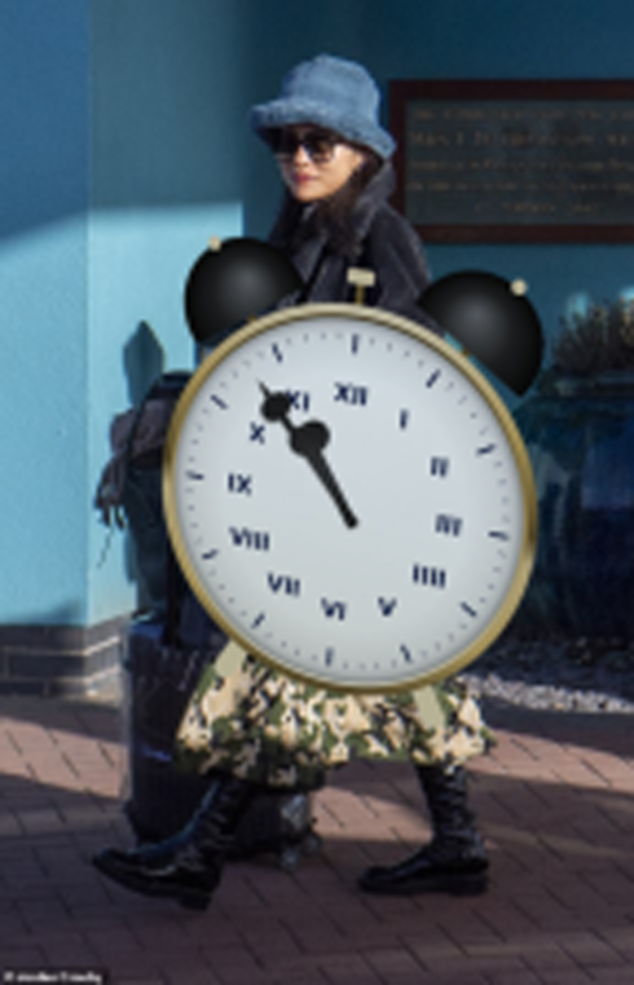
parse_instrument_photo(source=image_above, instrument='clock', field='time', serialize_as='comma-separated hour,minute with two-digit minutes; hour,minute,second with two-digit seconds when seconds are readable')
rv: 10,53
